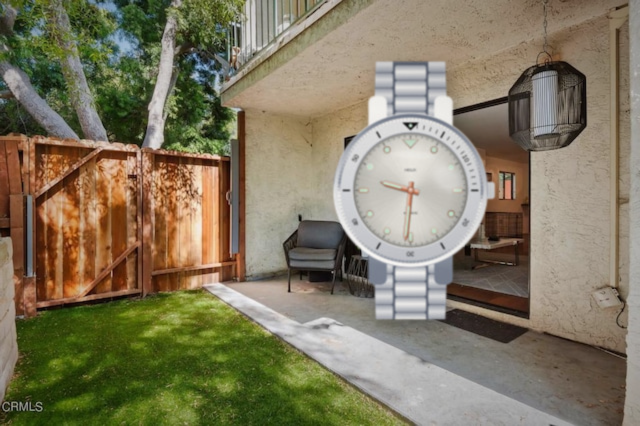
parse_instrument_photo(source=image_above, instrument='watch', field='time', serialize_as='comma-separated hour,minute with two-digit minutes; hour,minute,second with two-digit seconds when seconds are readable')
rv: 9,31
